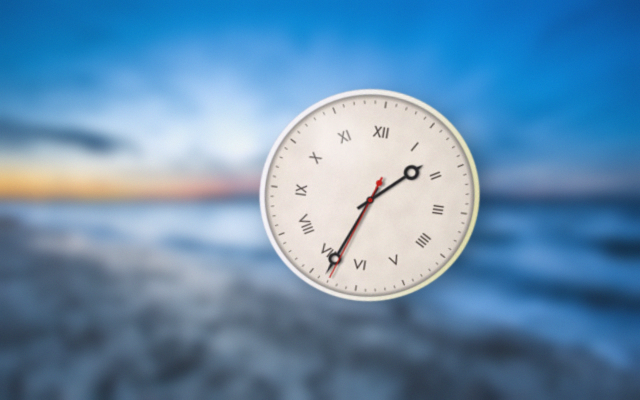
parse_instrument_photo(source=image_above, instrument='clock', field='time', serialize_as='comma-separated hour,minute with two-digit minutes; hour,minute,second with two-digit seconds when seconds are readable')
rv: 1,33,33
